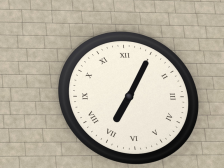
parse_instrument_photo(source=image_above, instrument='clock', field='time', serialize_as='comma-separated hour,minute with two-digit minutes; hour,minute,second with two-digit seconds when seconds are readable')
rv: 7,05
